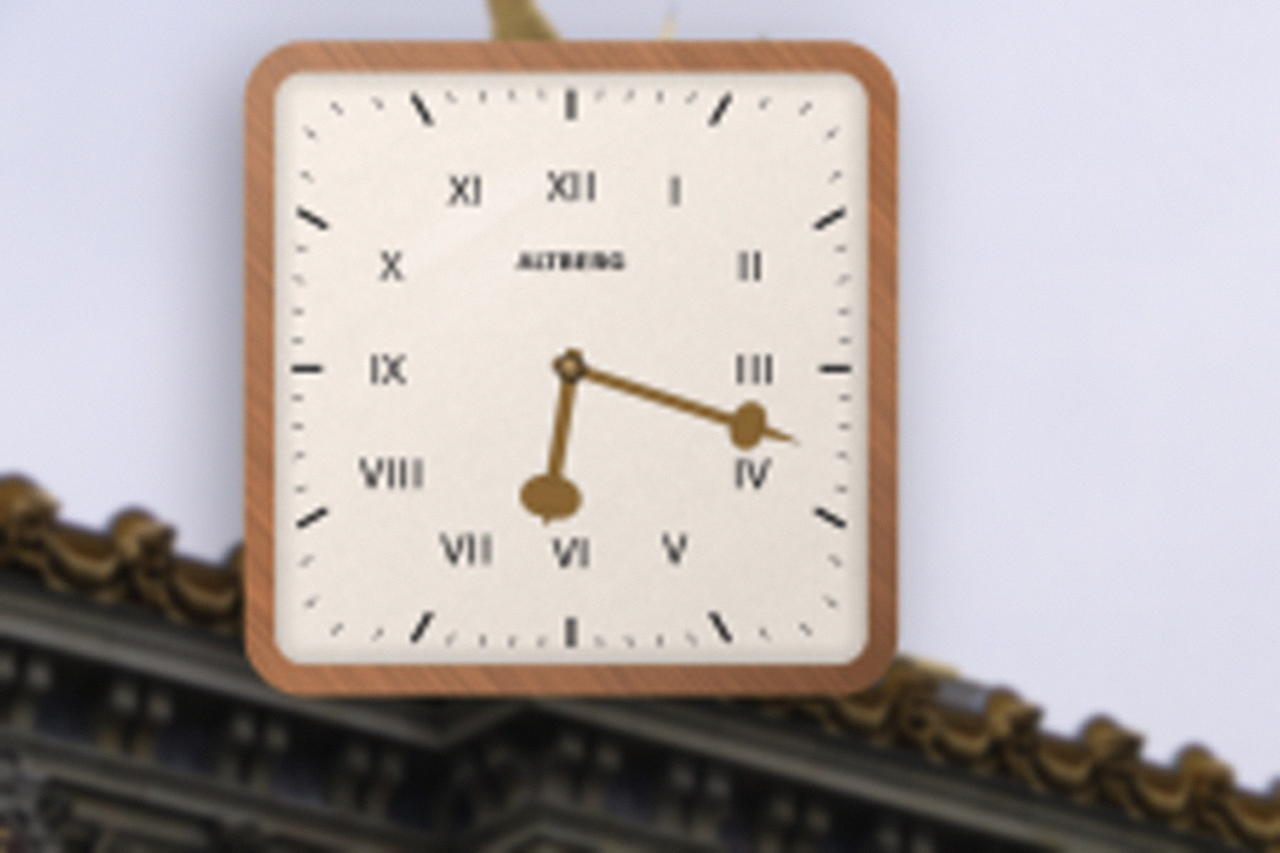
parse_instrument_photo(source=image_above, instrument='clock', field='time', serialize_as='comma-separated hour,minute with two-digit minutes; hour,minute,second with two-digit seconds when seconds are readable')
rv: 6,18
